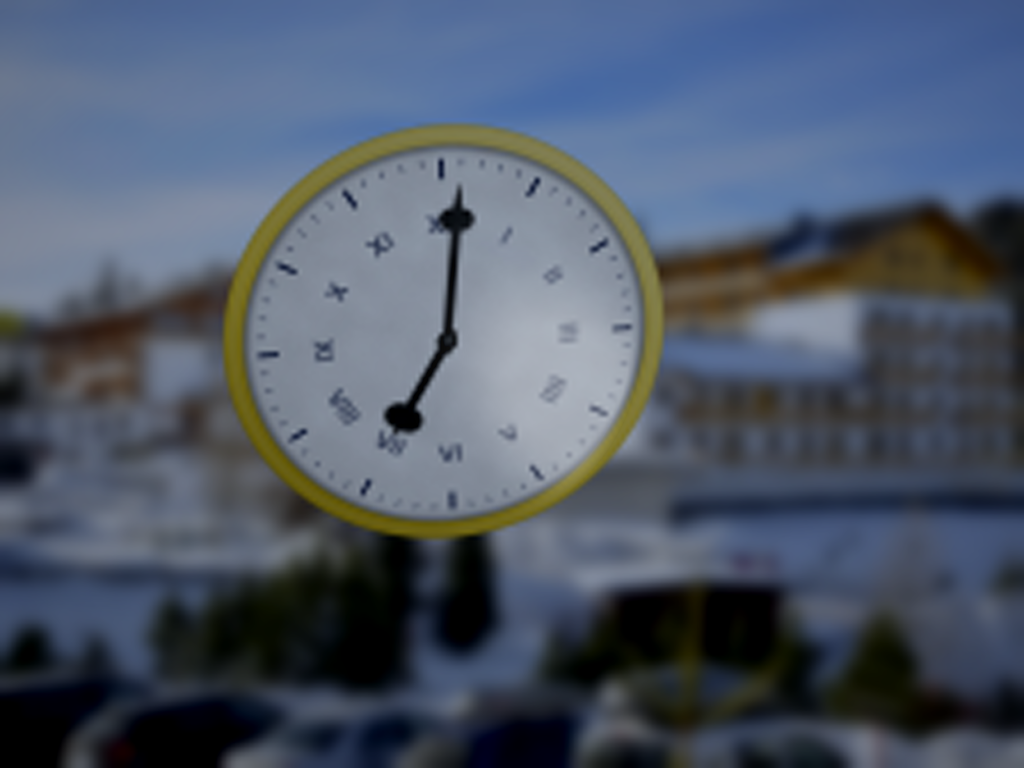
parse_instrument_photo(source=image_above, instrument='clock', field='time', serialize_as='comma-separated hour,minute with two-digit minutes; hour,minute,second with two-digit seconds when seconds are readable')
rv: 7,01
